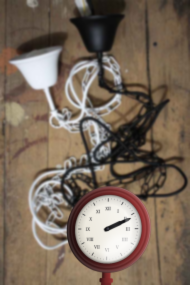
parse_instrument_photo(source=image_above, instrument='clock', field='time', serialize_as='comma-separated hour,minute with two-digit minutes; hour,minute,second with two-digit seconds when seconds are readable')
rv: 2,11
